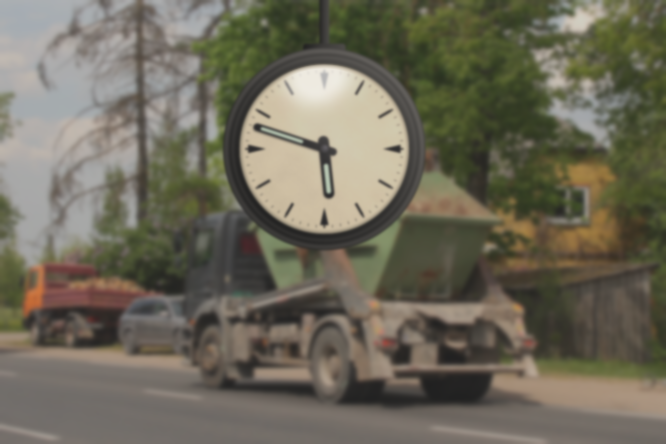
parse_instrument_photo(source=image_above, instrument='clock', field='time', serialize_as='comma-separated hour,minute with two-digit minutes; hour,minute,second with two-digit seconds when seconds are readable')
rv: 5,48
